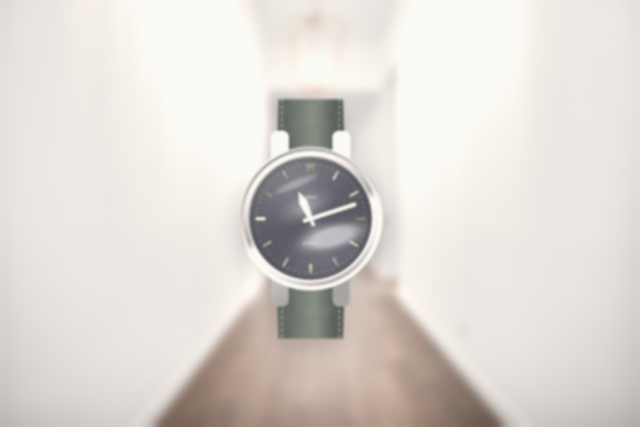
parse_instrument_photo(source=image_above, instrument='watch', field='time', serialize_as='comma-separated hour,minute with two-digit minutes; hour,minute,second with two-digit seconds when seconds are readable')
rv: 11,12
